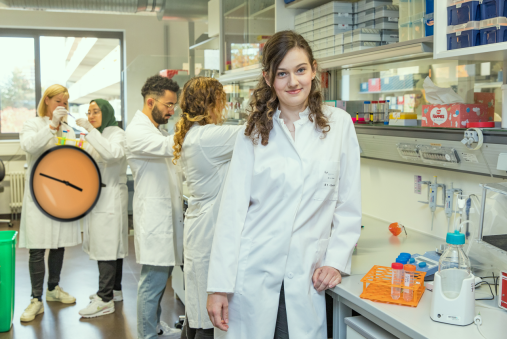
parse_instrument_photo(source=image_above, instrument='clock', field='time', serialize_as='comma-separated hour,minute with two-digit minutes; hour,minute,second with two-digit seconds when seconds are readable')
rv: 3,48
